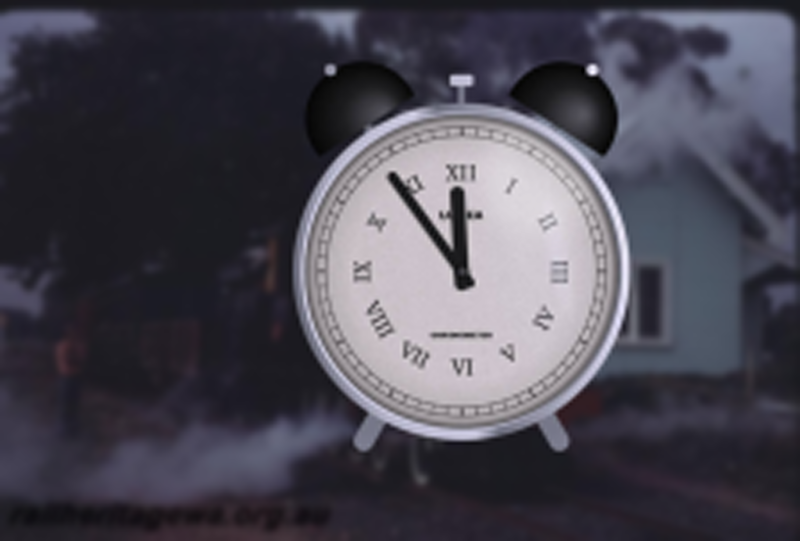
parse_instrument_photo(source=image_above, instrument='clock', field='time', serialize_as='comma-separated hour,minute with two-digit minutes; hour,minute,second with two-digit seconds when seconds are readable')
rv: 11,54
